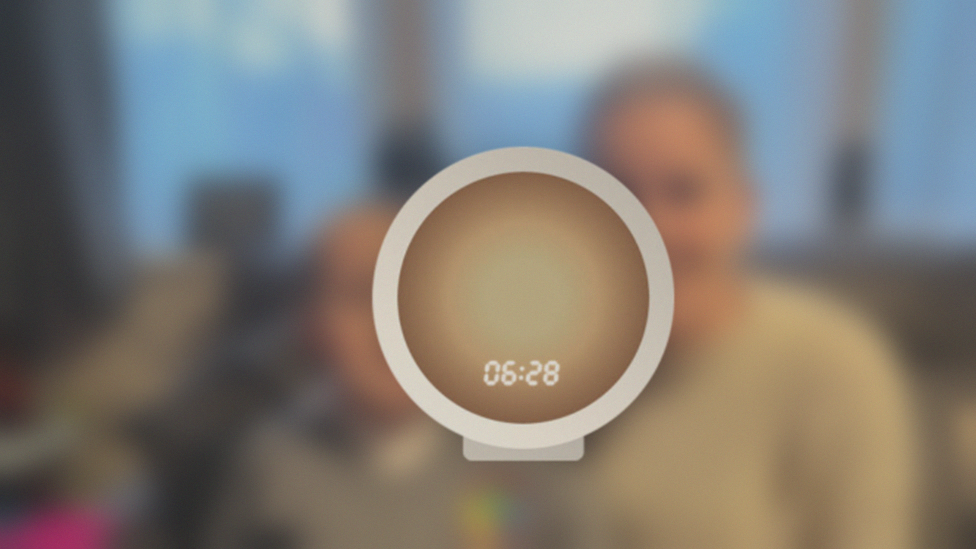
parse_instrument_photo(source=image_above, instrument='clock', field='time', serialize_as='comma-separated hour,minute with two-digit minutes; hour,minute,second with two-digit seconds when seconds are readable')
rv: 6,28
